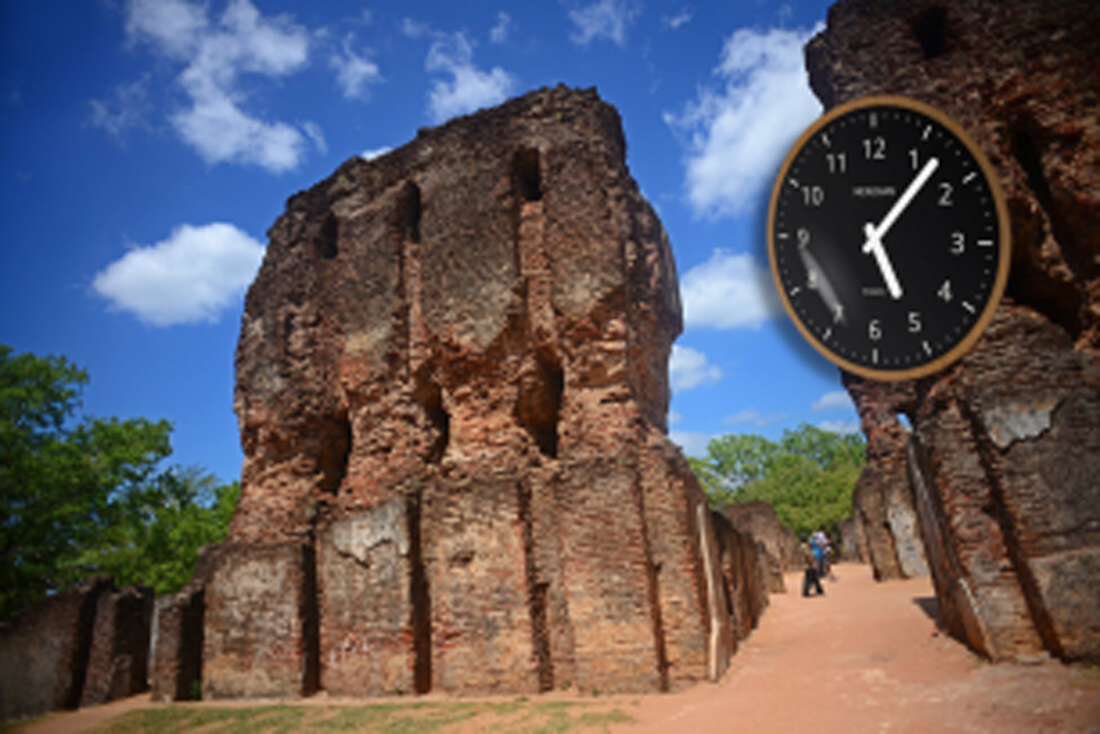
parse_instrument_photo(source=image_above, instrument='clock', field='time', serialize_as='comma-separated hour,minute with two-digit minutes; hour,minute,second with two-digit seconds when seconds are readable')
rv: 5,07
